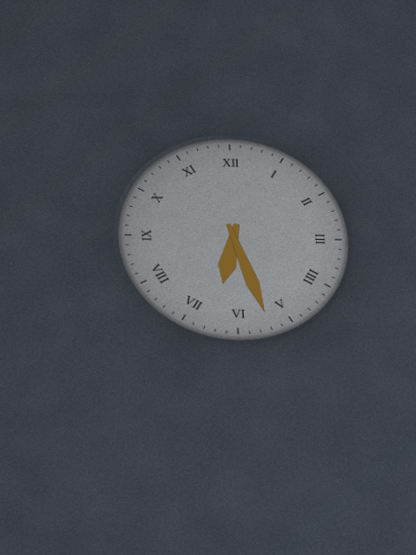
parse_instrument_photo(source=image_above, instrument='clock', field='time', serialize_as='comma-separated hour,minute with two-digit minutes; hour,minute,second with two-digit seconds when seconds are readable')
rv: 6,27
